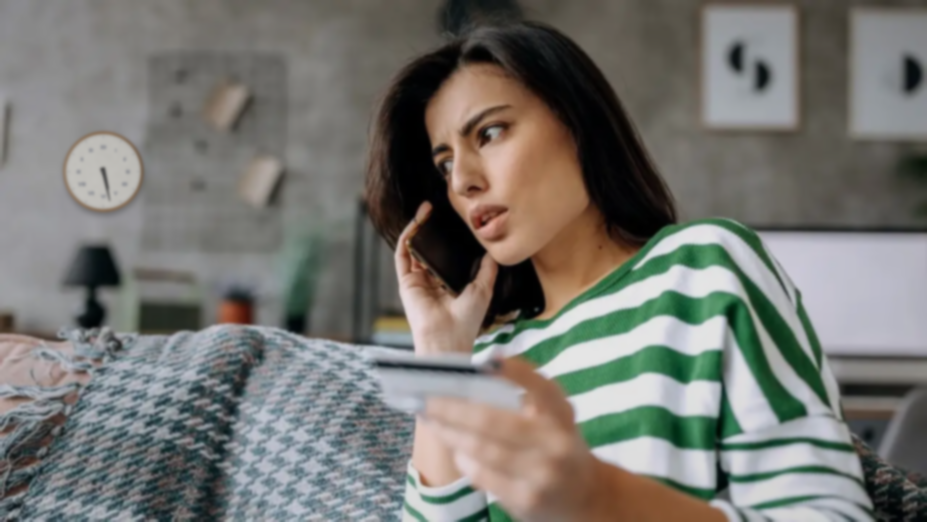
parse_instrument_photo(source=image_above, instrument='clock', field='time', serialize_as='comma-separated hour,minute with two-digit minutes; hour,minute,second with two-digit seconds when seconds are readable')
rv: 5,28
